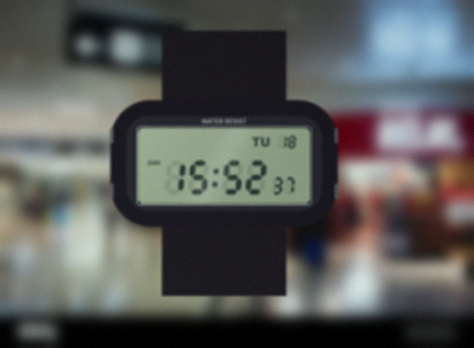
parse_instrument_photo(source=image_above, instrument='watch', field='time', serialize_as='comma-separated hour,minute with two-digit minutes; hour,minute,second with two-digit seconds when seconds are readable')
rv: 15,52,37
